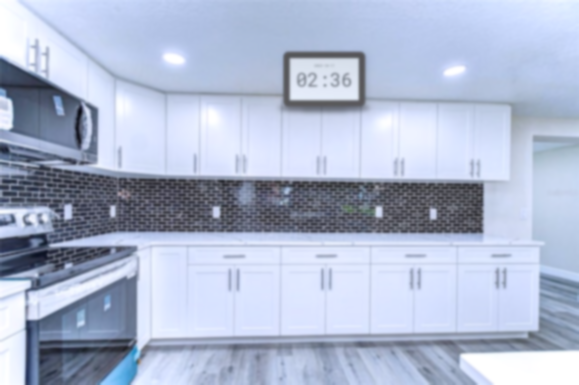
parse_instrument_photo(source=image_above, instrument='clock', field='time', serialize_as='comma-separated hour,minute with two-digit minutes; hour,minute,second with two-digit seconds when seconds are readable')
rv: 2,36
